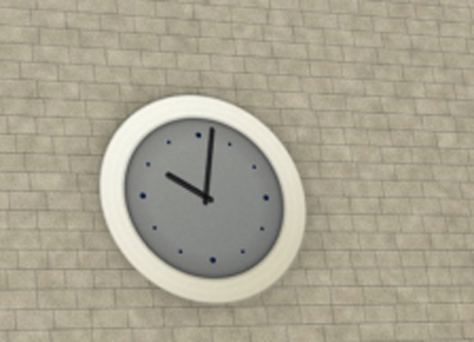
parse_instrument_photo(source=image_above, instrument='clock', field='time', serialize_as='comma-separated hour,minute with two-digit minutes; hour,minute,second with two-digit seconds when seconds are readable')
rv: 10,02
